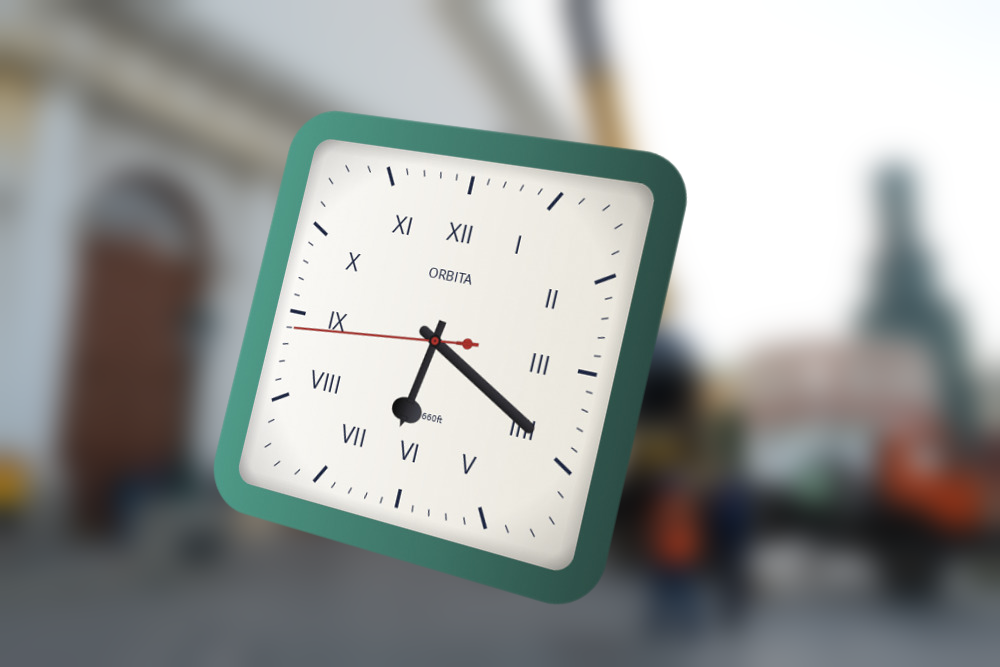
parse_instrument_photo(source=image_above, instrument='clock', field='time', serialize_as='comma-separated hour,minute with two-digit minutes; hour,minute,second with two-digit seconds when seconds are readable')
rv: 6,19,44
